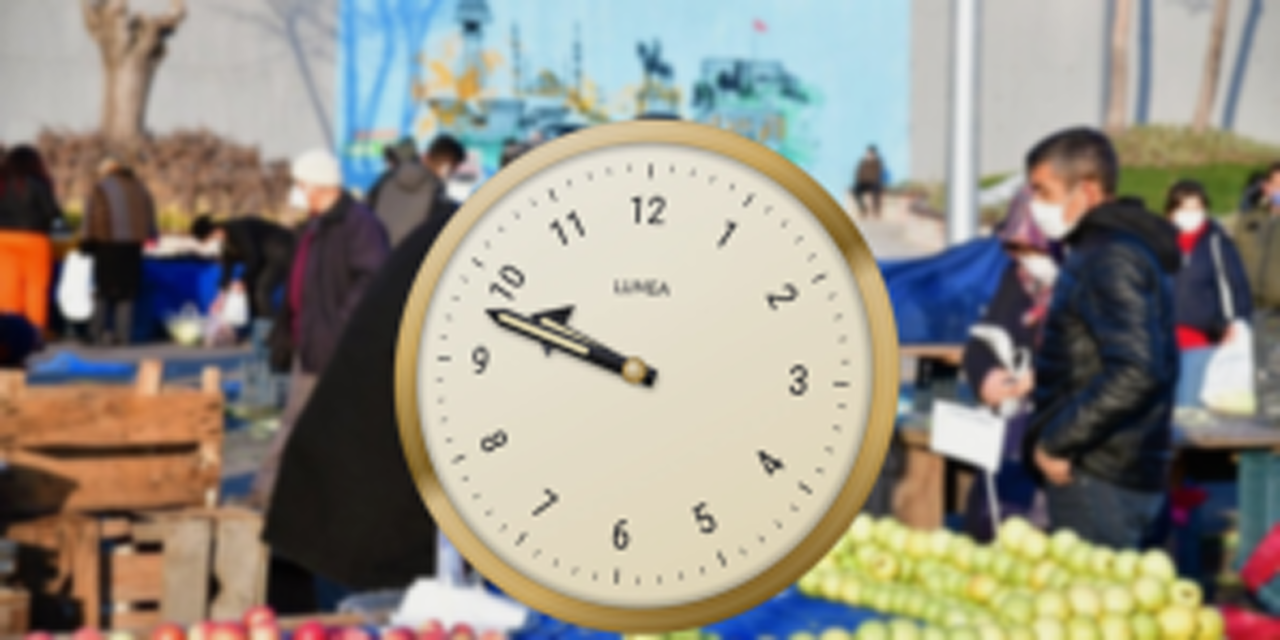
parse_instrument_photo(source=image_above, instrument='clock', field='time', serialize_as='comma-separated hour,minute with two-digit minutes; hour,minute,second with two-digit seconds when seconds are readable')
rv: 9,48
